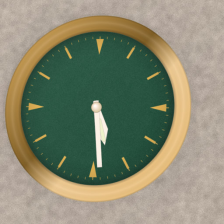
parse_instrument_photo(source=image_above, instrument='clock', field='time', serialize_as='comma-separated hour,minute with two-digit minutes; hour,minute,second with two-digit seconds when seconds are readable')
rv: 5,29
